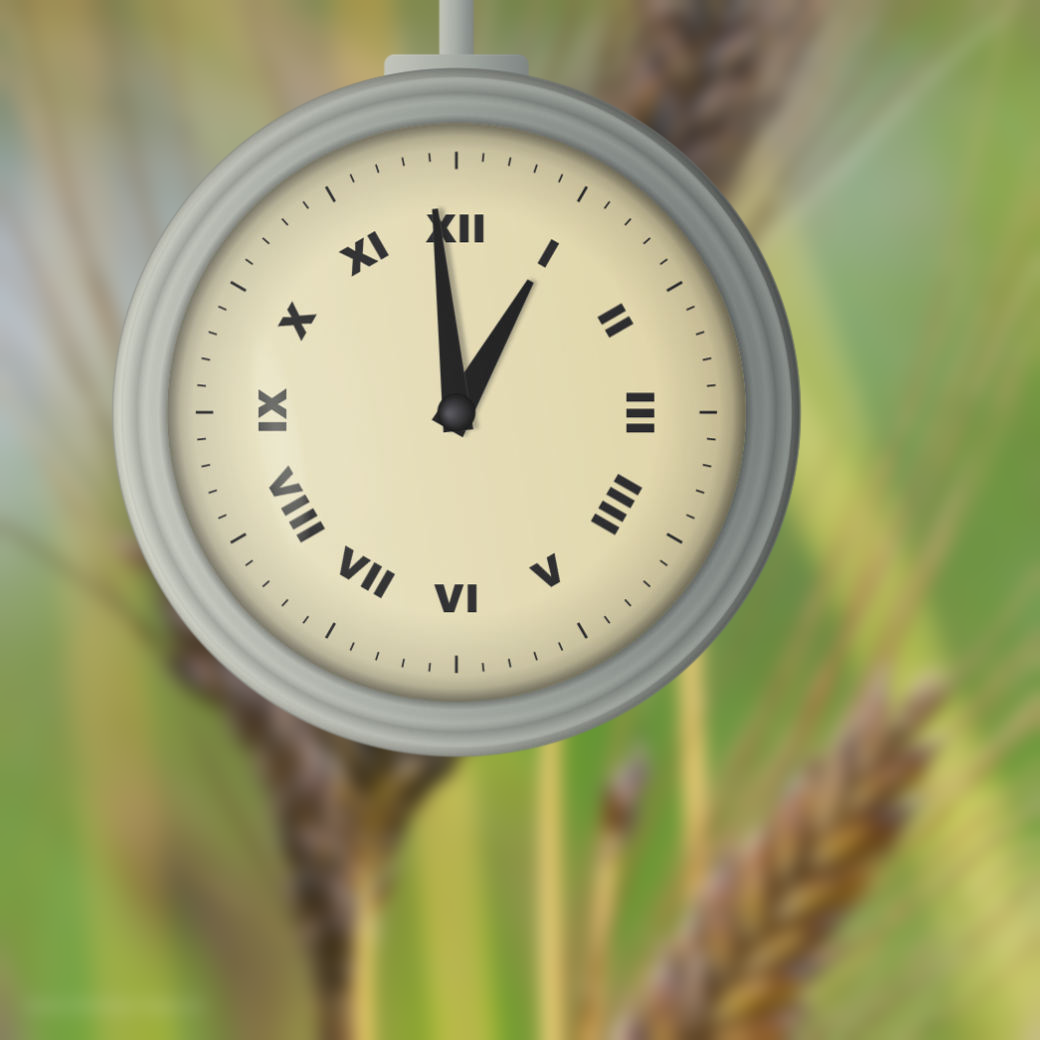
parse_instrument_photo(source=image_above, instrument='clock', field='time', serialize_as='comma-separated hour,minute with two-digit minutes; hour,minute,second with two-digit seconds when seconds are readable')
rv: 12,59
